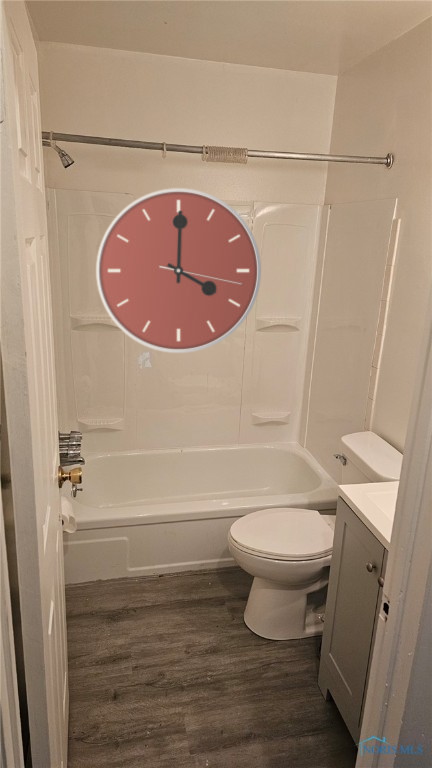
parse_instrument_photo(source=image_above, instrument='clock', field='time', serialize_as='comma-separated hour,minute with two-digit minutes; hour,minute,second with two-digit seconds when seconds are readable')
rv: 4,00,17
